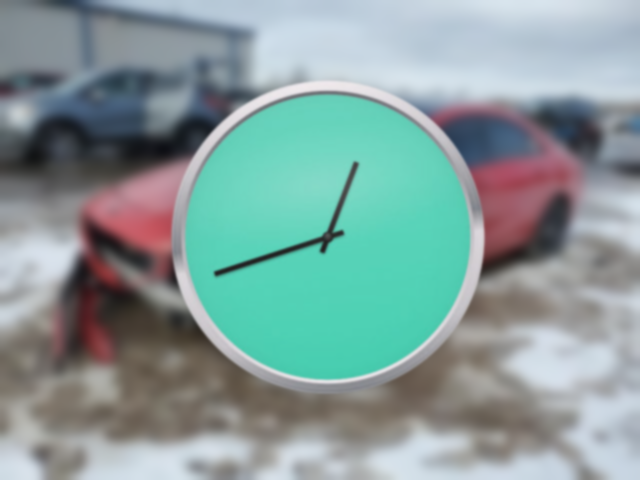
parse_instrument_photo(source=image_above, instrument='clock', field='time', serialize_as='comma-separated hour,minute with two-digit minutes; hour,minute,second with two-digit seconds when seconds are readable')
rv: 12,42
